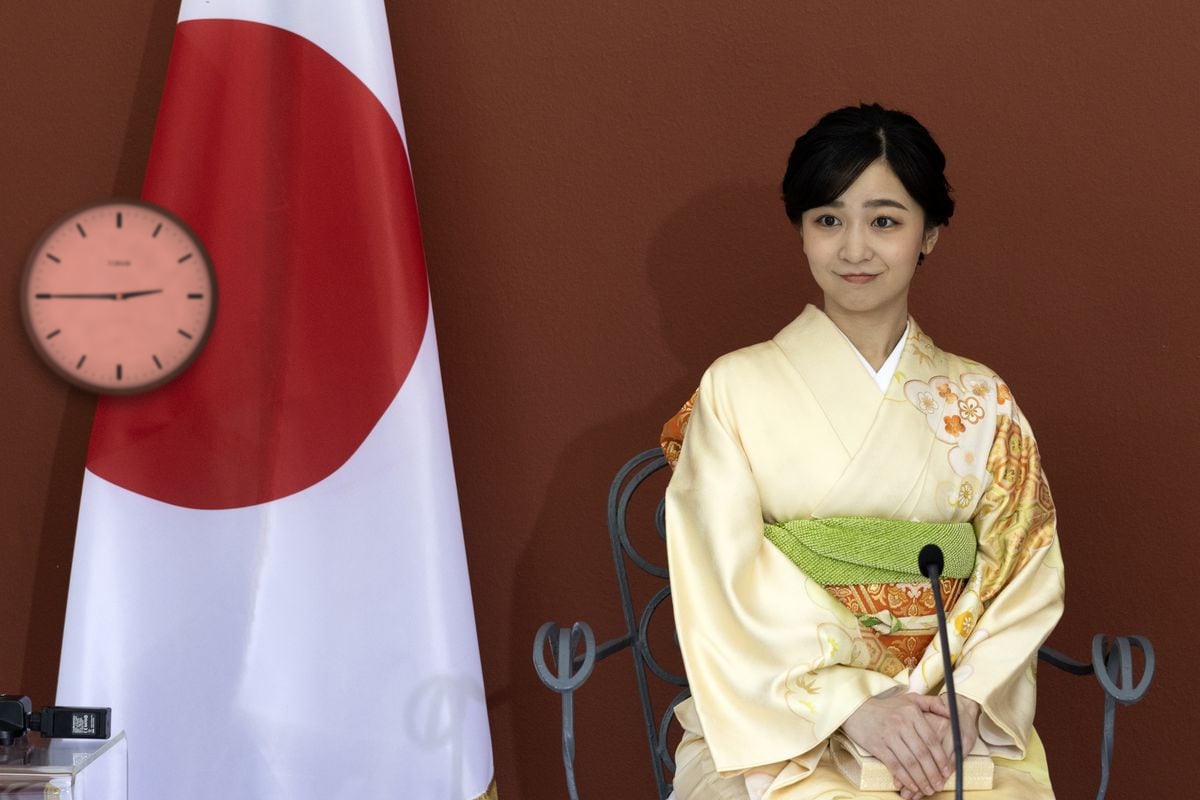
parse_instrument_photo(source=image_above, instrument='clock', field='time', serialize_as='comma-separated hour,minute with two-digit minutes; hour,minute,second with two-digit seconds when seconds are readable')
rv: 2,45
